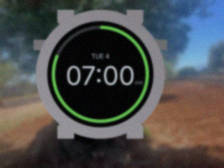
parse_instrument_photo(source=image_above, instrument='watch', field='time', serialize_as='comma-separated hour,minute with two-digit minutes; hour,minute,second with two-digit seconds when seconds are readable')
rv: 7,00
